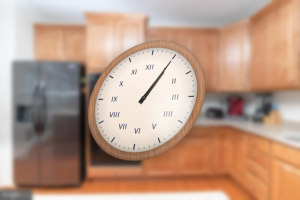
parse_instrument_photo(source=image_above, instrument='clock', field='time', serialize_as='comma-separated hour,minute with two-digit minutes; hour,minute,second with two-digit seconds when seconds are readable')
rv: 1,05
